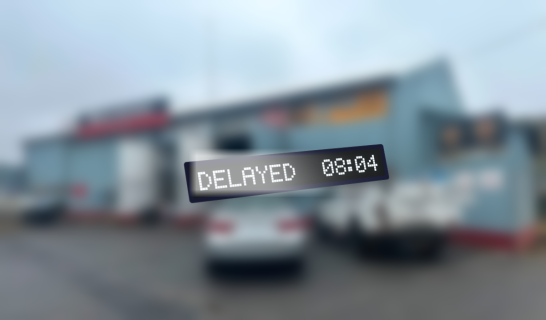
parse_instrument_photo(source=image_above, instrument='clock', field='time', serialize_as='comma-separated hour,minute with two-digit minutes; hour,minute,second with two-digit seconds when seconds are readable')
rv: 8,04
